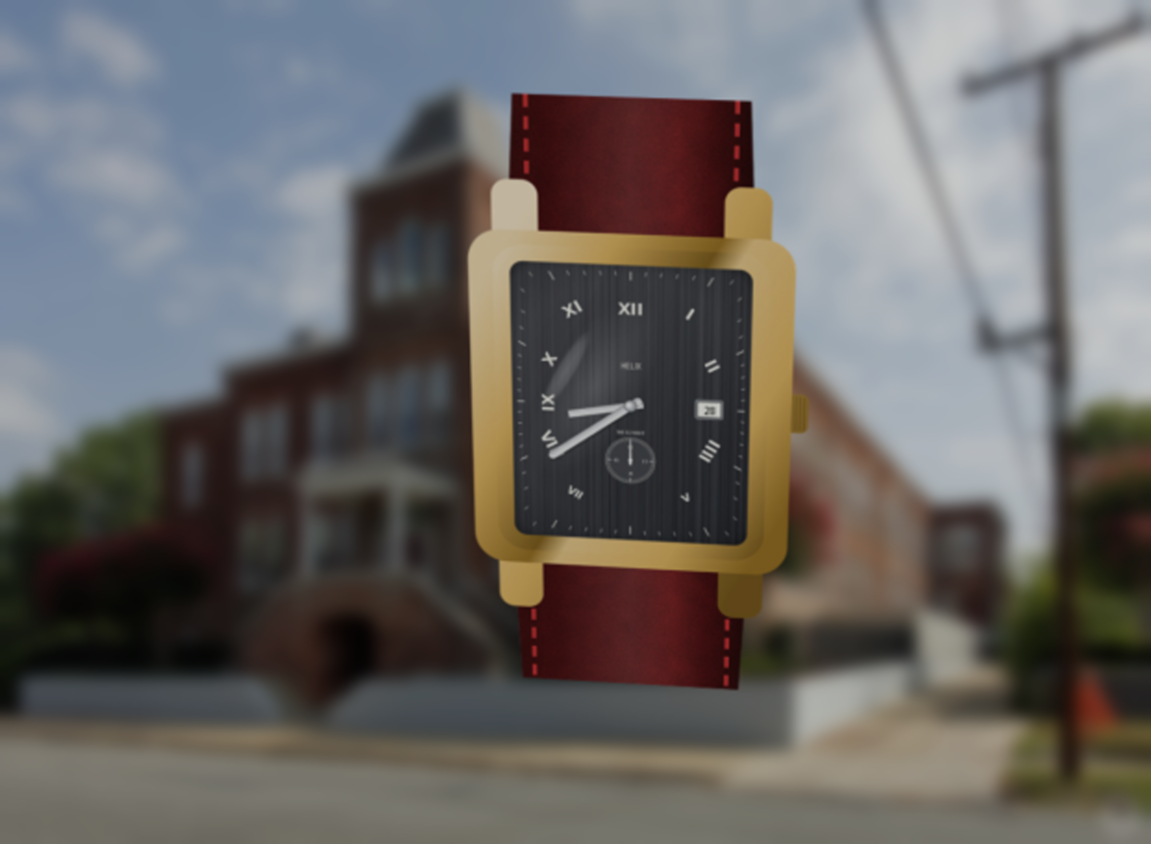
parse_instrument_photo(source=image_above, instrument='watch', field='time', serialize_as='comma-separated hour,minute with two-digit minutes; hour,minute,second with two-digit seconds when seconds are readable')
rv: 8,39
